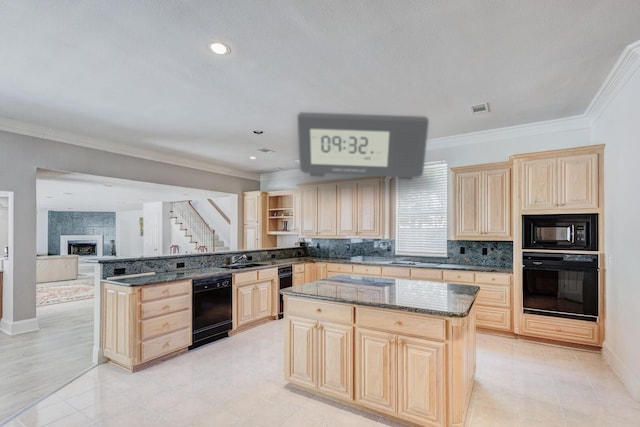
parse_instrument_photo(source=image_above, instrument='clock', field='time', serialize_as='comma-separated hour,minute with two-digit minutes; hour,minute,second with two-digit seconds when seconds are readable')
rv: 9,32
